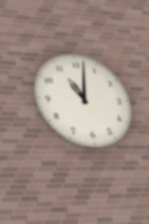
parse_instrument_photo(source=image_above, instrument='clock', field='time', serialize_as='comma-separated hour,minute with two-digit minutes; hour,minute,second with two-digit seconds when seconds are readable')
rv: 11,02
